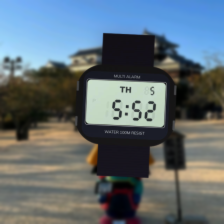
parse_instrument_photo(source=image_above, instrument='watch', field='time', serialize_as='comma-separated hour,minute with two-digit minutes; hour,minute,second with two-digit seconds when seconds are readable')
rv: 5,52
